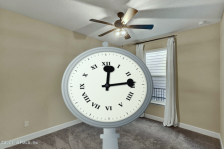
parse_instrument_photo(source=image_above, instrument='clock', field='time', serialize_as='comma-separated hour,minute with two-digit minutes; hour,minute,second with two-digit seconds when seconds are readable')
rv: 12,14
